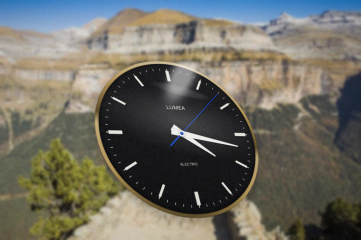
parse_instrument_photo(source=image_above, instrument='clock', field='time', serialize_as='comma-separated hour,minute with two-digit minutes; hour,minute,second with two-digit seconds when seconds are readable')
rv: 4,17,08
